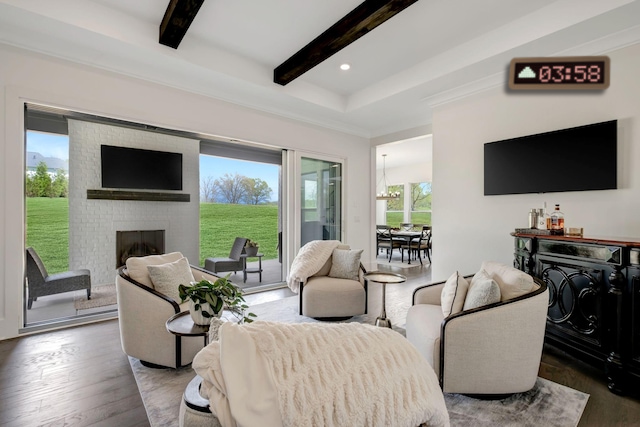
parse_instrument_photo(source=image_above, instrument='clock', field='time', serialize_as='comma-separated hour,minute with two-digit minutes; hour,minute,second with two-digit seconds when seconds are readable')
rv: 3,58
